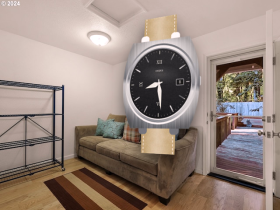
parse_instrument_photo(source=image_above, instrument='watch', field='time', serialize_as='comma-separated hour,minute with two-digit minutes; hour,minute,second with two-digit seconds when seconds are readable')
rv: 8,29
